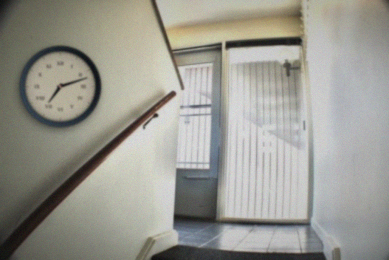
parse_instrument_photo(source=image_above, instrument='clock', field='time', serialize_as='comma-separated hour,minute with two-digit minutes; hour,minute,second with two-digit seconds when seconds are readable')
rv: 7,12
